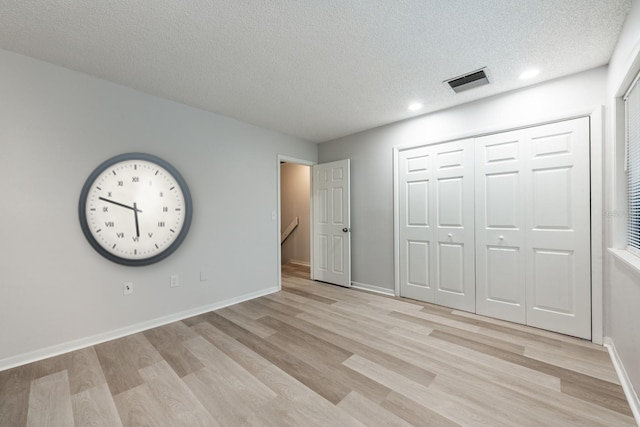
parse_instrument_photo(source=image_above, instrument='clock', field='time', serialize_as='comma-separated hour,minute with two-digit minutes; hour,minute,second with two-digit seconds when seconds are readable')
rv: 5,48
